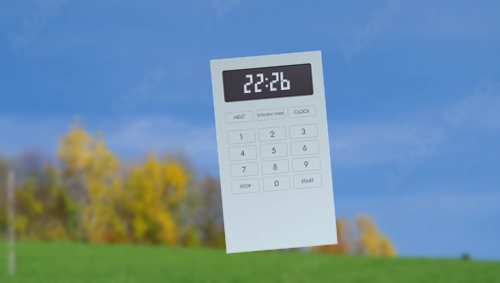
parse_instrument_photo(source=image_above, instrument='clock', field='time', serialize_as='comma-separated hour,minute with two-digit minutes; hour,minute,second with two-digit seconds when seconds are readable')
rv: 22,26
